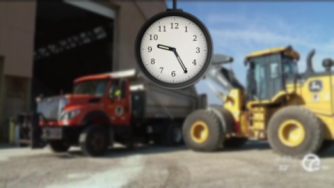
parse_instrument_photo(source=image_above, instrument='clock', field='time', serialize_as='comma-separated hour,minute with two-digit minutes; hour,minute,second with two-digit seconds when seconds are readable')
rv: 9,25
